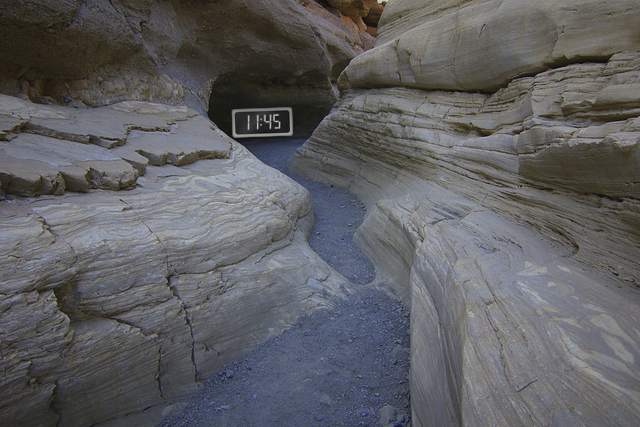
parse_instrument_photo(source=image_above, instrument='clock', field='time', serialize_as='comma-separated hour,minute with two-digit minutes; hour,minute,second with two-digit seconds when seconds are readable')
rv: 11,45
